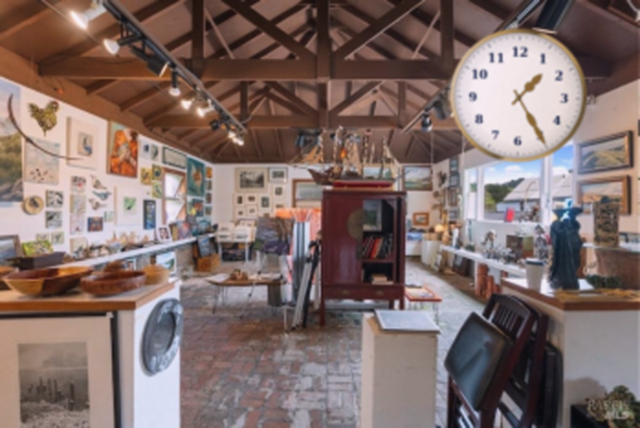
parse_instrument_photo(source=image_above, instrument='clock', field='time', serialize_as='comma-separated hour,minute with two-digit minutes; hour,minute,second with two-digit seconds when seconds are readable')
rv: 1,25
